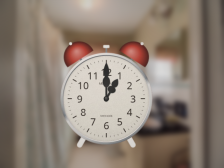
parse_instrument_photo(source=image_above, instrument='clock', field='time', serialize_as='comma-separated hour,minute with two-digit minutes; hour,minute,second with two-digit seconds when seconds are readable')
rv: 1,00
